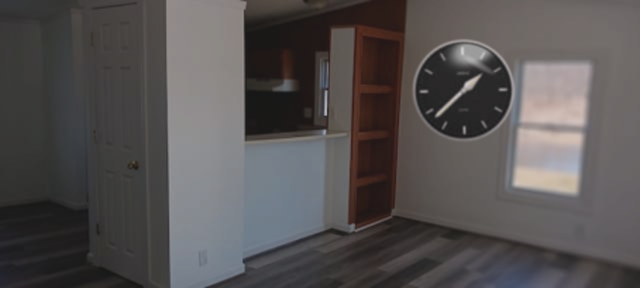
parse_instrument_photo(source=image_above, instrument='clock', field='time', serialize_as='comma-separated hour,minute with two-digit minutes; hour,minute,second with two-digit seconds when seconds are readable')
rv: 1,38
